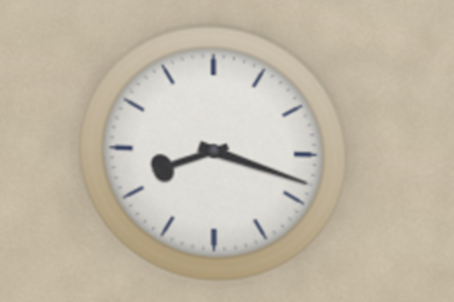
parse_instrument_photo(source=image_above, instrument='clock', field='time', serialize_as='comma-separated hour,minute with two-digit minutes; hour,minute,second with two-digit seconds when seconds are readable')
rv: 8,18
